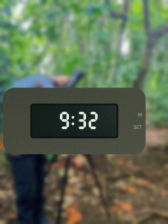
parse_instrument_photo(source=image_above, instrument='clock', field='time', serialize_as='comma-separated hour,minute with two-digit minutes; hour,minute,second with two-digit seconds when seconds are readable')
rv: 9,32
